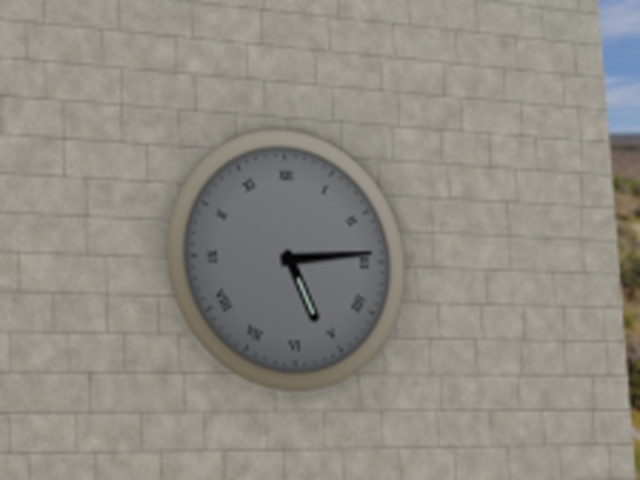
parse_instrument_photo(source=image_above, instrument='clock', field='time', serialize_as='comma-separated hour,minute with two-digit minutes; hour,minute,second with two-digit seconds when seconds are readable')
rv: 5,14
